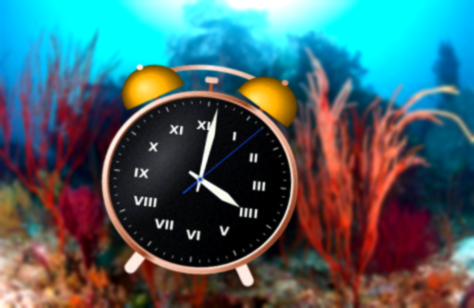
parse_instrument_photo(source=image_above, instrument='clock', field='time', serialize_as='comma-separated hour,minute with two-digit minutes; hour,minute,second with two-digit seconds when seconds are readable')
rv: 4,01,07
